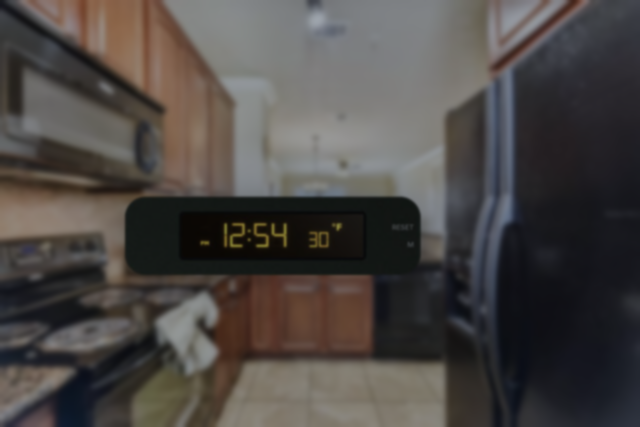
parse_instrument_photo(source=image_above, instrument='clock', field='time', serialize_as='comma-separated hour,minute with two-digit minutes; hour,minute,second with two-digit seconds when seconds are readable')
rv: 12,54
